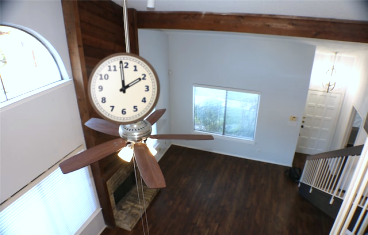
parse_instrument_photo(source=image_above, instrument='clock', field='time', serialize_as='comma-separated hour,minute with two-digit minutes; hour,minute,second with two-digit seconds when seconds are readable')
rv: 1,59
